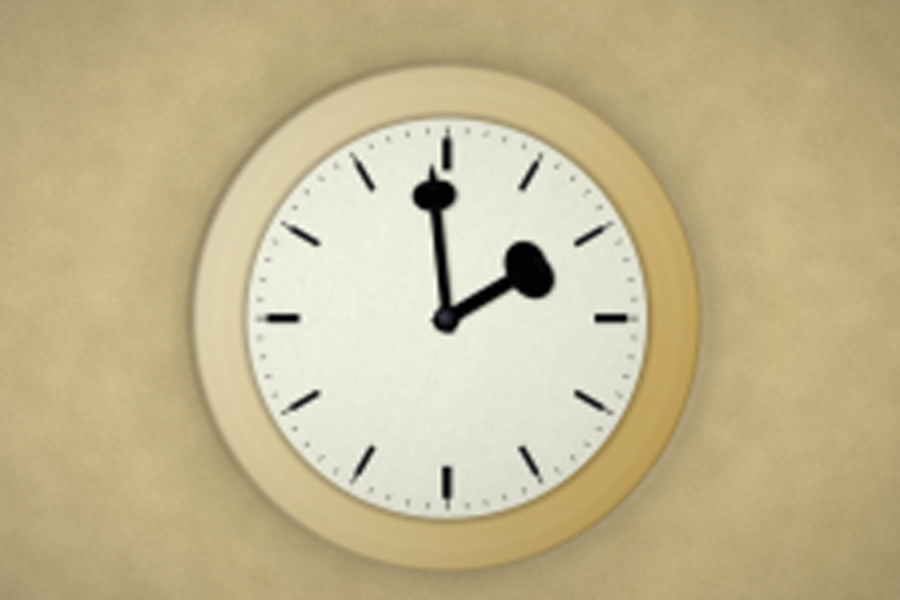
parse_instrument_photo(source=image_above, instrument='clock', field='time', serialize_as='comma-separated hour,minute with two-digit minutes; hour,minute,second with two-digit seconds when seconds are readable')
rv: 1,59
